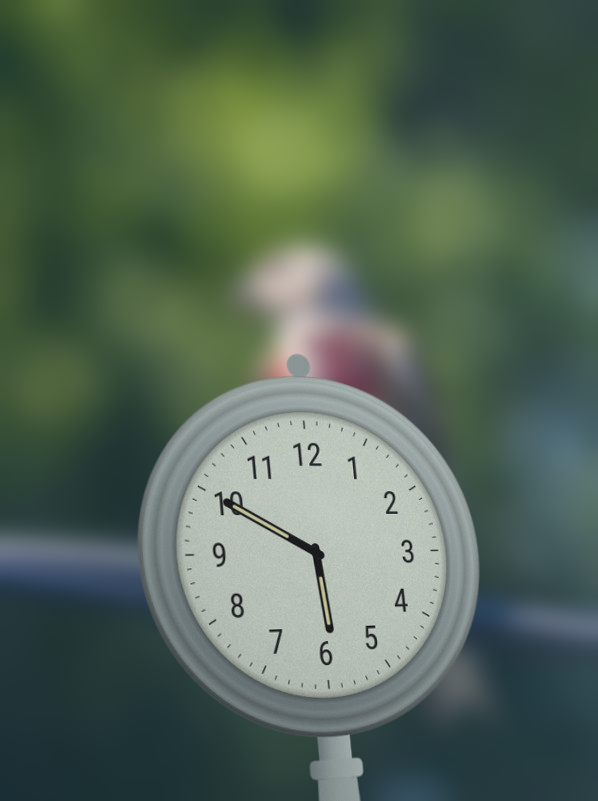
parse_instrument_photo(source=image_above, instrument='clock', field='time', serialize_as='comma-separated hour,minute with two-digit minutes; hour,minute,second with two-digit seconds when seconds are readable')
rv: 5,50
